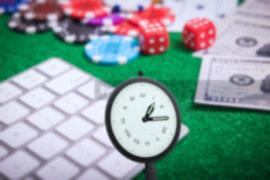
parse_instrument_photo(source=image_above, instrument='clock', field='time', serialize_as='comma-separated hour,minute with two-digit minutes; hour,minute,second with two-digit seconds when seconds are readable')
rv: 1,15
